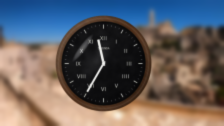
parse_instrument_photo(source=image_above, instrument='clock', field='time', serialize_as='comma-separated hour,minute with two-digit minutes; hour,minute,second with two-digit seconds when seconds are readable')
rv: 11,35
